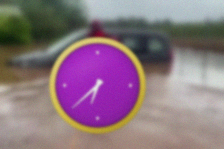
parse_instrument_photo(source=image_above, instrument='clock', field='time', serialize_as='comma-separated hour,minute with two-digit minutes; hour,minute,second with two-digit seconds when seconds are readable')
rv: 6,38
